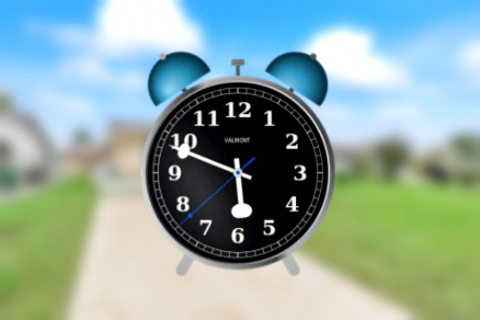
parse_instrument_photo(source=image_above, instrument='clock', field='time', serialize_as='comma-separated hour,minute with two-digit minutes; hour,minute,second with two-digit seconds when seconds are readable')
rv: 5,48,38
